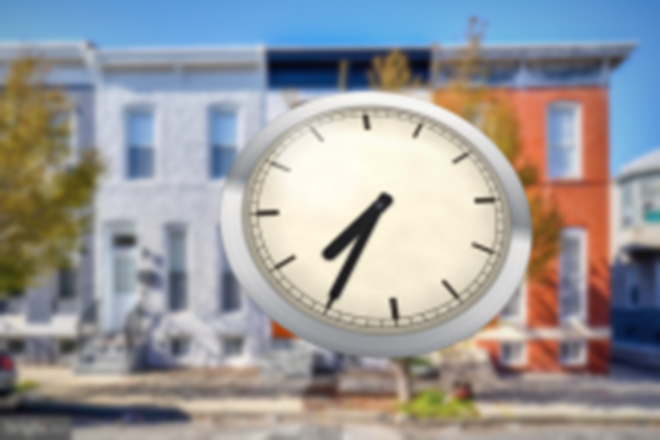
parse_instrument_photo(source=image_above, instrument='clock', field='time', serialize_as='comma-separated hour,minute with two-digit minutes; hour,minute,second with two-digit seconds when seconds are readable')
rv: 7,35
